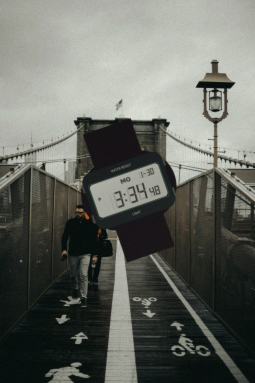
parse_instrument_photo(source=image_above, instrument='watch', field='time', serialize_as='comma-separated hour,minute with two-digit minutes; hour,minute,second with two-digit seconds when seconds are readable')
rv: 3,34,48
